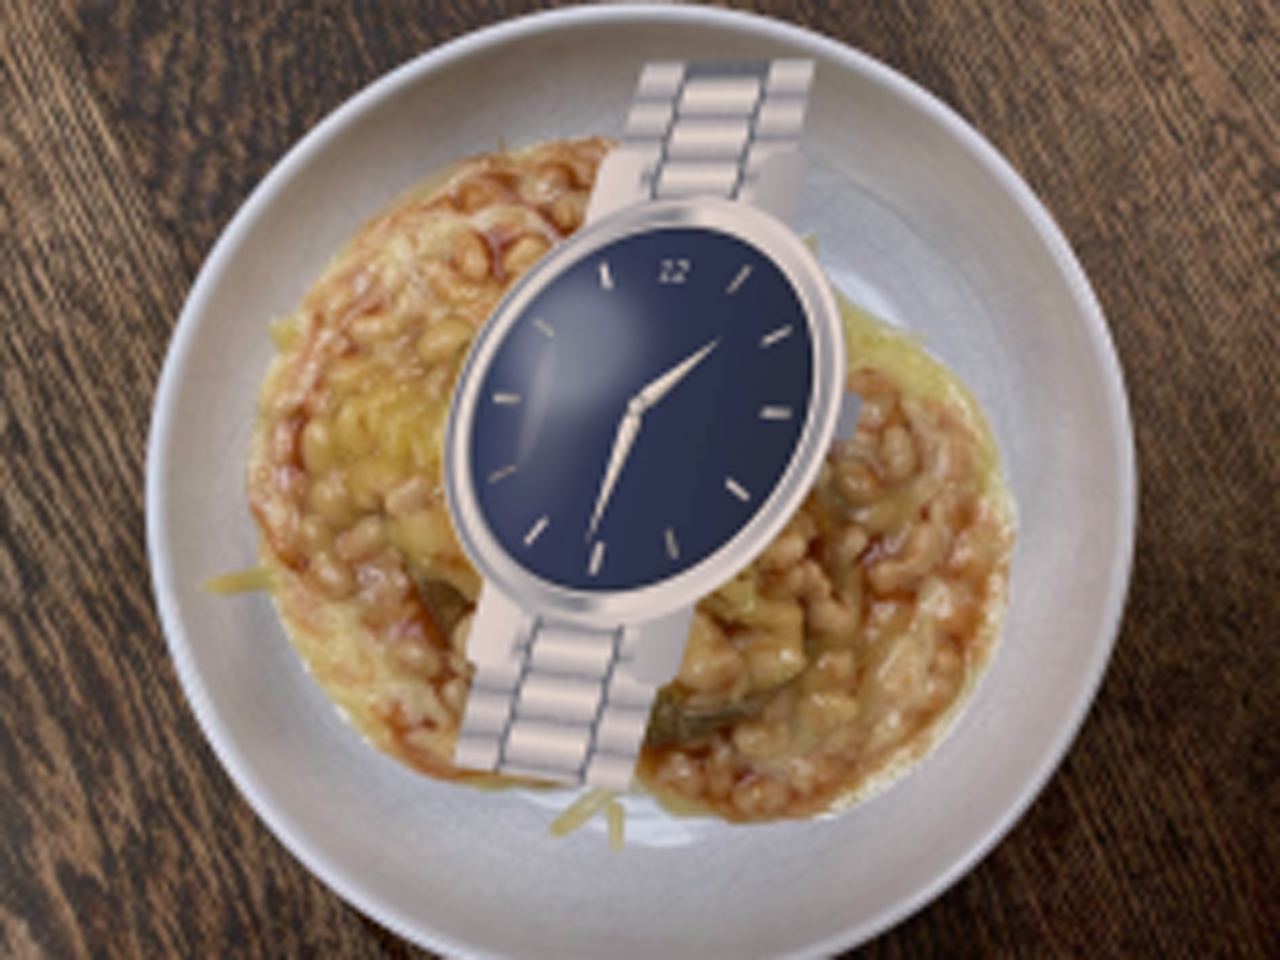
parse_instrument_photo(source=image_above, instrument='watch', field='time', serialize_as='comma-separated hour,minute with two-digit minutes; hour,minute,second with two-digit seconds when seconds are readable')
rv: 1,31
